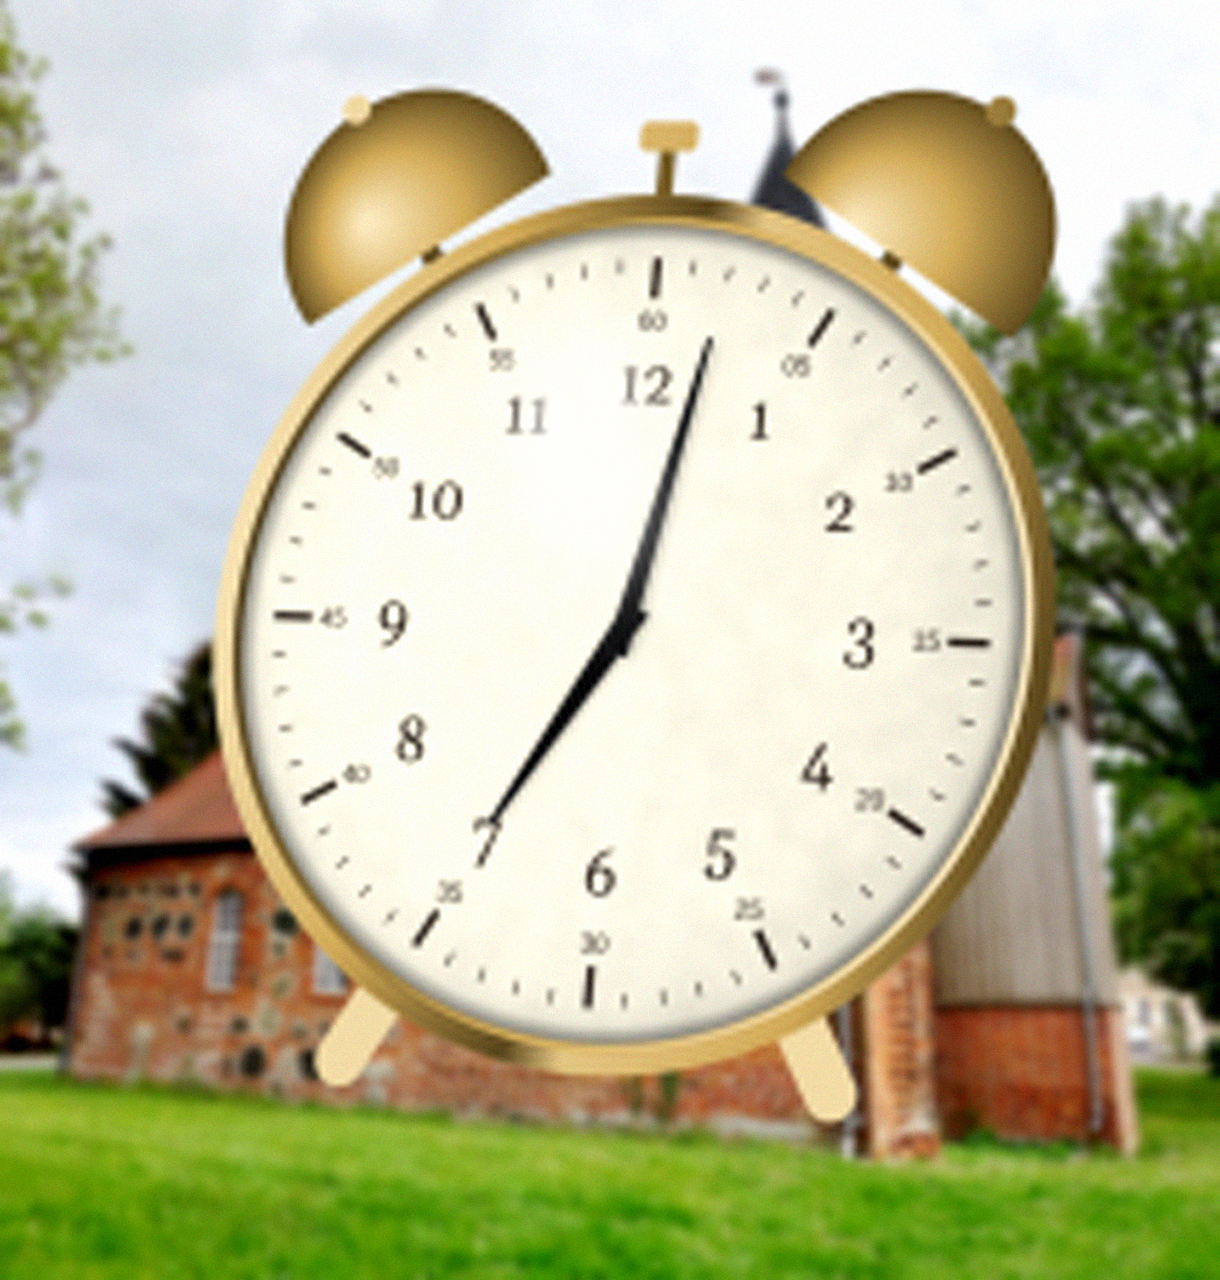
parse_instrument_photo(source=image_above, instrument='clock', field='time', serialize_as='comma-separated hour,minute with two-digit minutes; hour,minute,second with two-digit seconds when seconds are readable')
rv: 7,02
